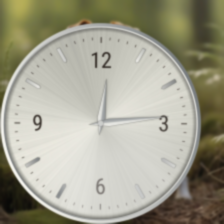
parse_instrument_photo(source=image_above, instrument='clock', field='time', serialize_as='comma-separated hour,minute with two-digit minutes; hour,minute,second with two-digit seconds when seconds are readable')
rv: 12,14
